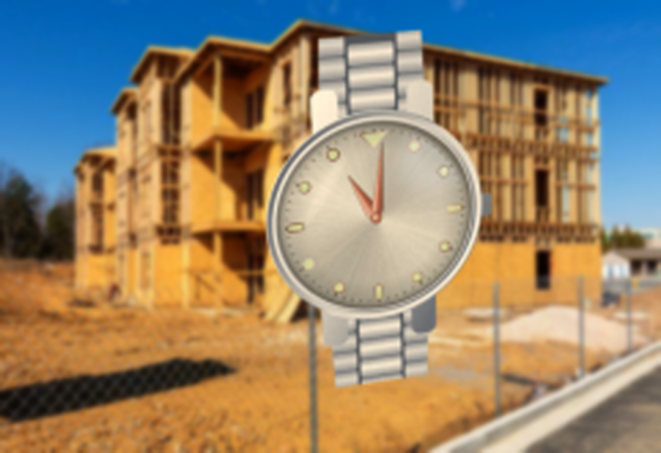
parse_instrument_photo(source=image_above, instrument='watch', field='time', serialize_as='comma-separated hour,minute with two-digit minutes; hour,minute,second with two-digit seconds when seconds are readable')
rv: 11,01
